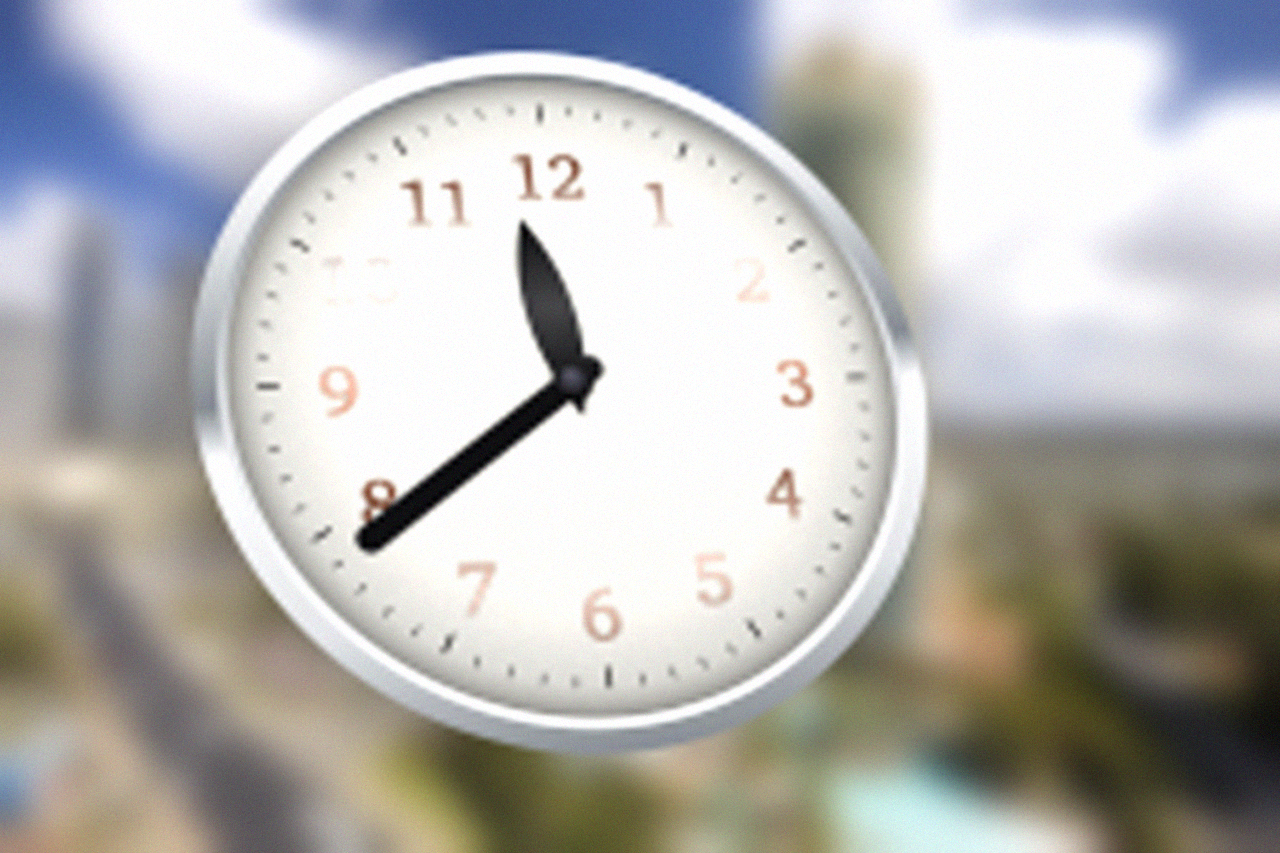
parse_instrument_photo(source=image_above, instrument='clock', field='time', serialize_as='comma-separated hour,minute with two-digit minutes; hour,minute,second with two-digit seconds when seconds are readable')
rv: 11,39
